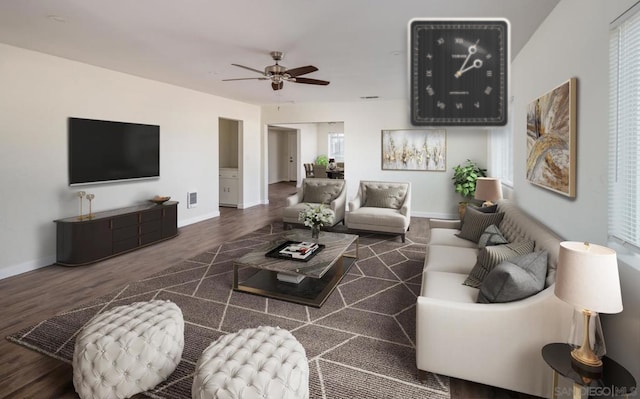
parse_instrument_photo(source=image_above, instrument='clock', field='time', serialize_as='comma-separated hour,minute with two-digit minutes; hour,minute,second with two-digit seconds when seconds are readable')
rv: 2,05
